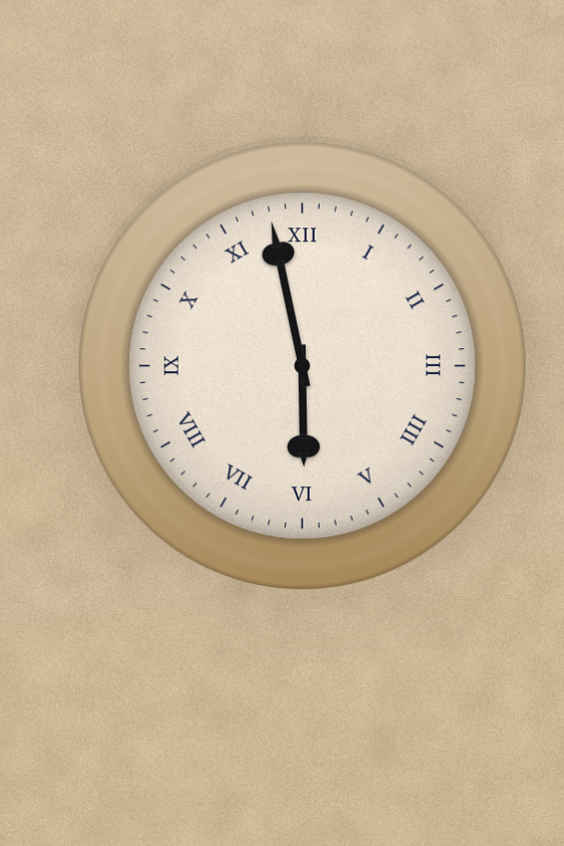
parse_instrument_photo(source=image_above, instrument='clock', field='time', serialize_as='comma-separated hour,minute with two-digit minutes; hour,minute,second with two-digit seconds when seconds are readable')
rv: 5,58
